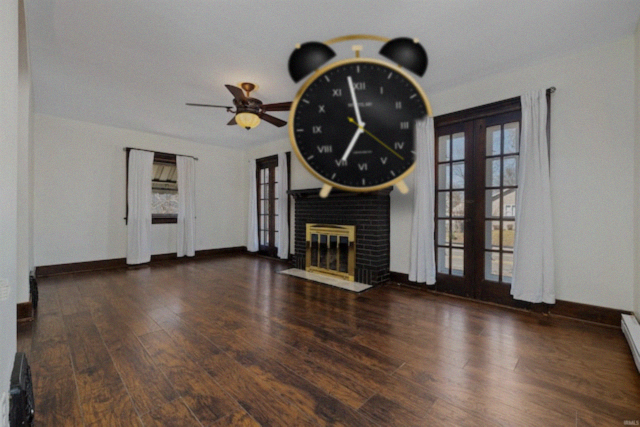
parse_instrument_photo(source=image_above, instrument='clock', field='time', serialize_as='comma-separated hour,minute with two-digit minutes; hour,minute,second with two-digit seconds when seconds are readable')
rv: 6,58,22
